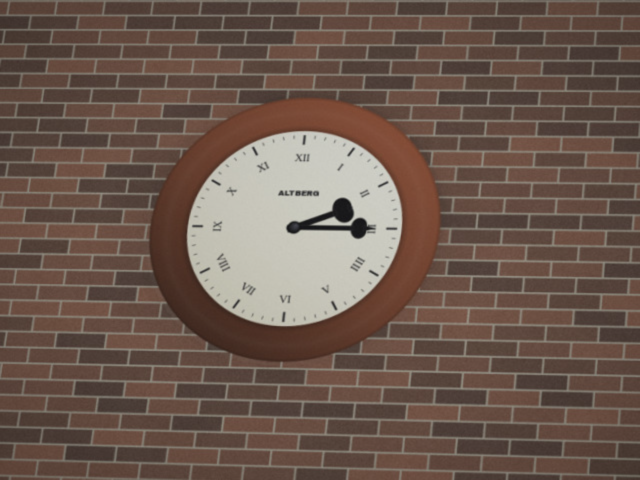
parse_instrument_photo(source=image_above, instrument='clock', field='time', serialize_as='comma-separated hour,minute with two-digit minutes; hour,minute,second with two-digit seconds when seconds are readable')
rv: 2,15
